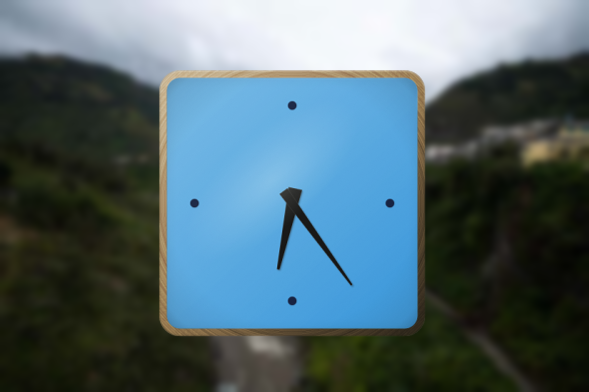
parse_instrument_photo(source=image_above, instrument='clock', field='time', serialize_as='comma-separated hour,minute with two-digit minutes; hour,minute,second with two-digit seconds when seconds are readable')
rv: 6,24
